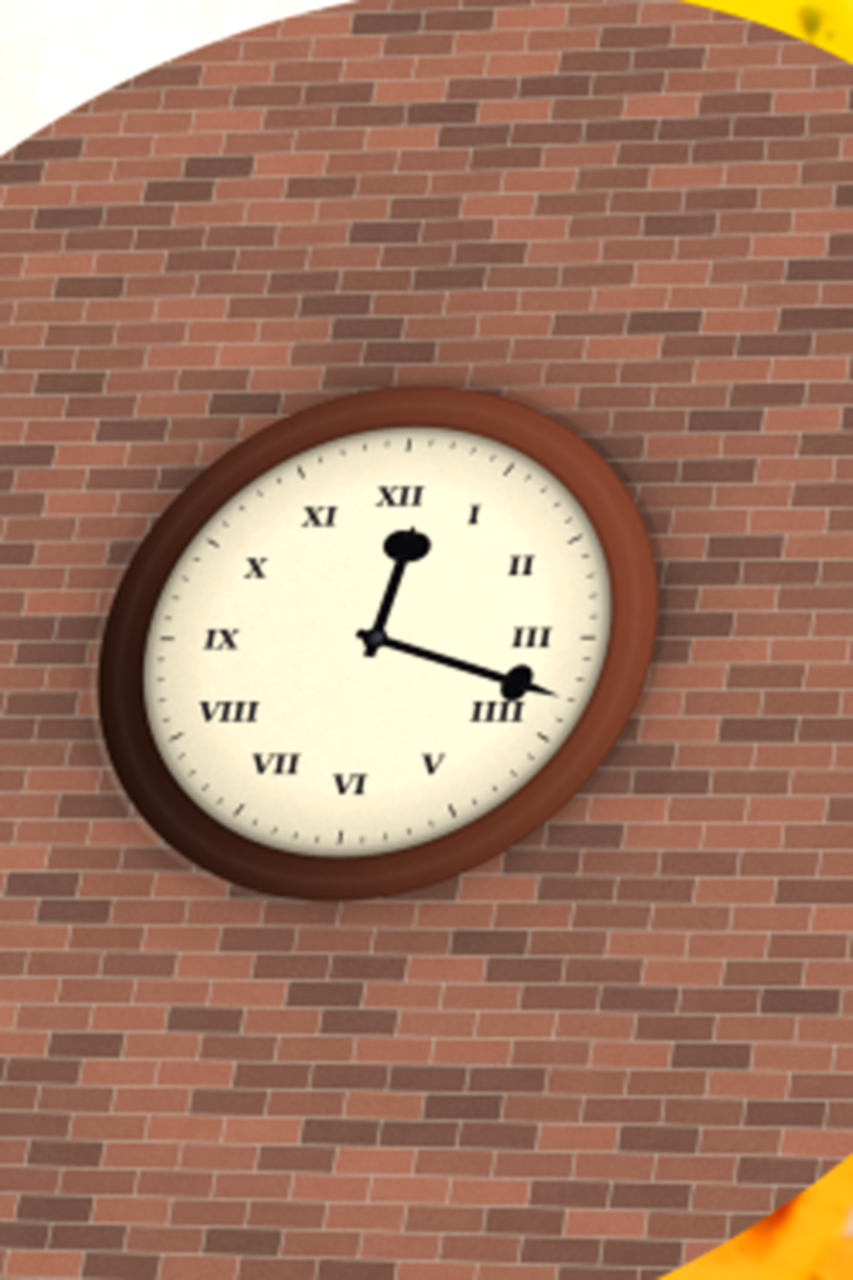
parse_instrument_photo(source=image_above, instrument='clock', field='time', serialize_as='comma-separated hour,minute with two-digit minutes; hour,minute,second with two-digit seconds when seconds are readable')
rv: 12,18
